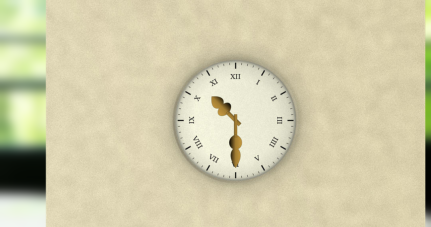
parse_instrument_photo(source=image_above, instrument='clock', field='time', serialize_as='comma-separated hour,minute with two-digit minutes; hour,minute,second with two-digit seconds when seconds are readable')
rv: 10,30
